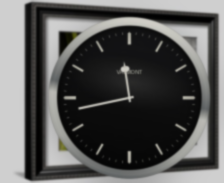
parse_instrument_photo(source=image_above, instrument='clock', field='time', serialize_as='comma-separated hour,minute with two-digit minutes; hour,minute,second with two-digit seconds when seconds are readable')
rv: 11,43
